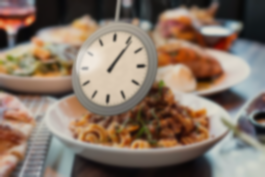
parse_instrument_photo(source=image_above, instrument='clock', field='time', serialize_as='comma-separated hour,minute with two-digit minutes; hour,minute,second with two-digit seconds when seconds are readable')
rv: 1,06
